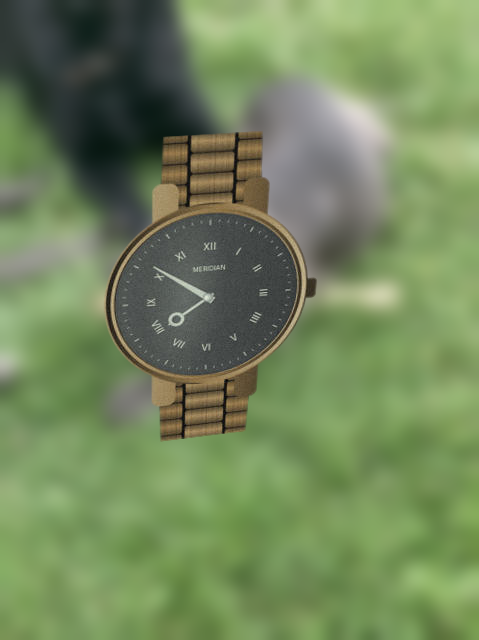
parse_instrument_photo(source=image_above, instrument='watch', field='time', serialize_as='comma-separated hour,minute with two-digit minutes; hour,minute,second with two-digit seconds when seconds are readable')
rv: 7,51
